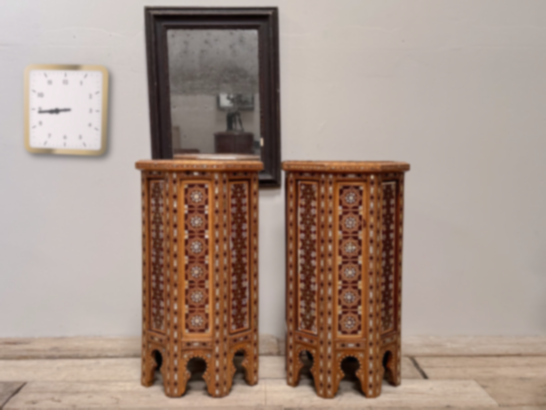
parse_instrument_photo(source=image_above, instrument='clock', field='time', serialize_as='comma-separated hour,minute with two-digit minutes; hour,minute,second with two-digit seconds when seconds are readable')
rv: 8,44
